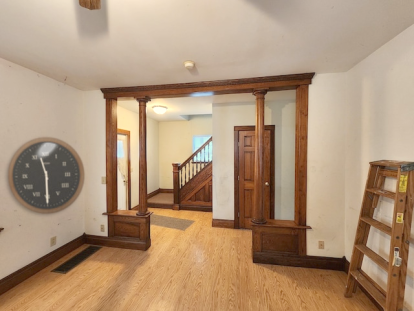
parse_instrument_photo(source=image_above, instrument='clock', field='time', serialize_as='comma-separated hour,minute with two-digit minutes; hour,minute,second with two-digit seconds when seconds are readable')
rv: 11,30
